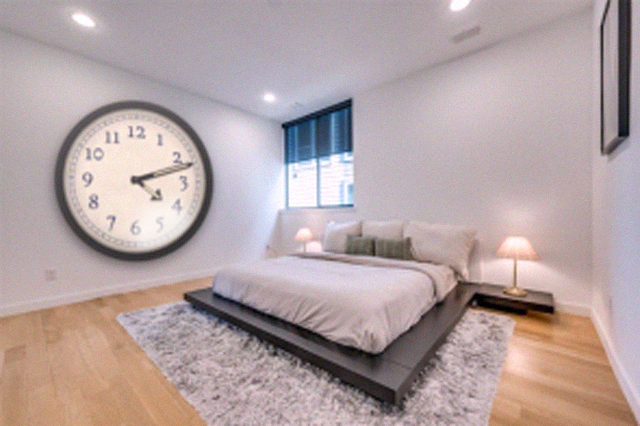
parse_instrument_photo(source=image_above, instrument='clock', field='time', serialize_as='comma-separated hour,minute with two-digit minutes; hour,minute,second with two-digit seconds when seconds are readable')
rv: 4,12
